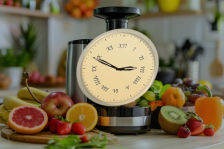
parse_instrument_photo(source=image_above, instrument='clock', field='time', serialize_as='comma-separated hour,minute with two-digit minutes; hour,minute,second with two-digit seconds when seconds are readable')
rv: 2,49
